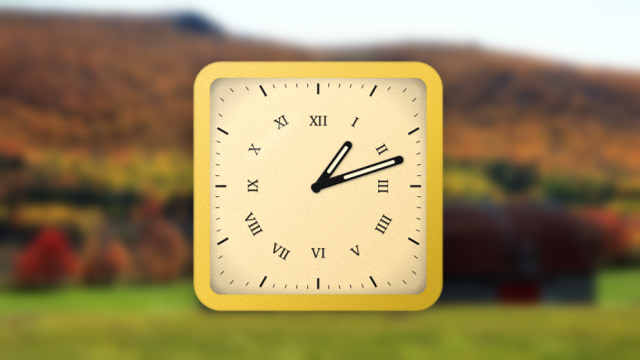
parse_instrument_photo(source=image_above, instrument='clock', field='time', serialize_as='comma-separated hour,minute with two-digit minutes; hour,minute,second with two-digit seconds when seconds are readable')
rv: 1,12
